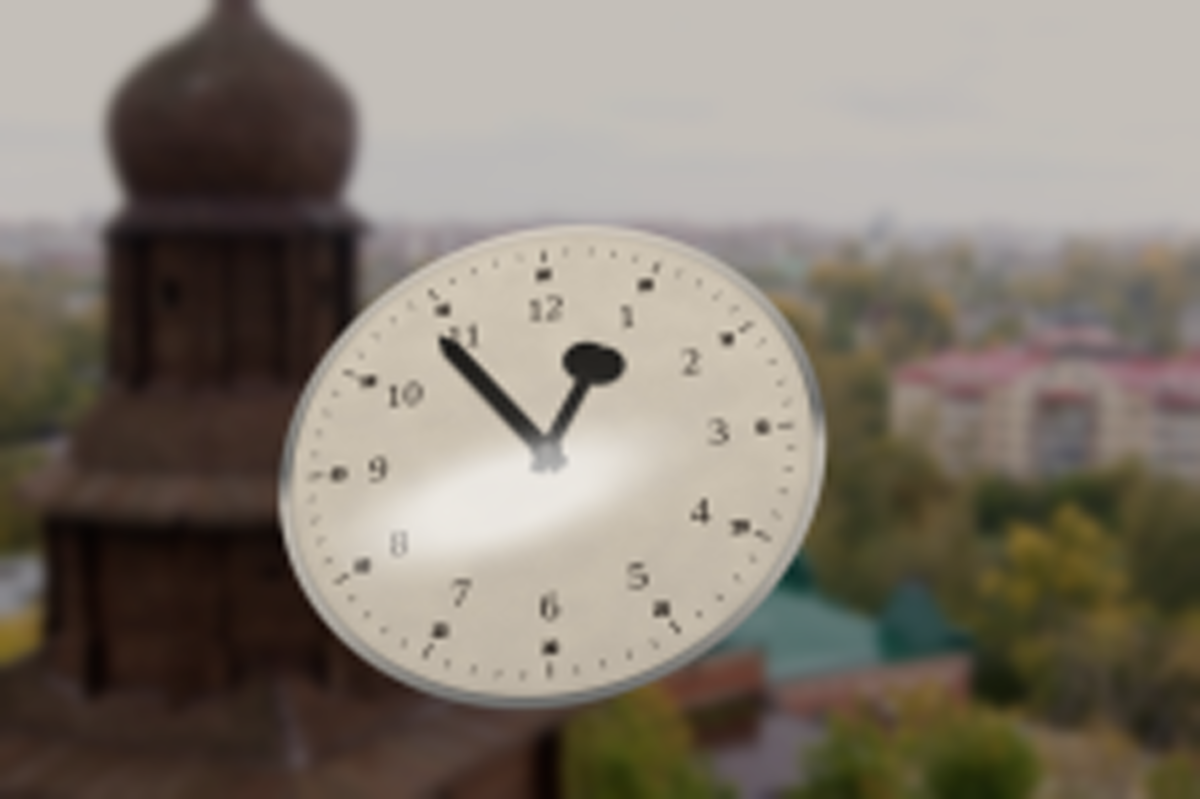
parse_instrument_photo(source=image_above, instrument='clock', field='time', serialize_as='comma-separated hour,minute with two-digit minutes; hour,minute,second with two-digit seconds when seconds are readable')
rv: 12,54
